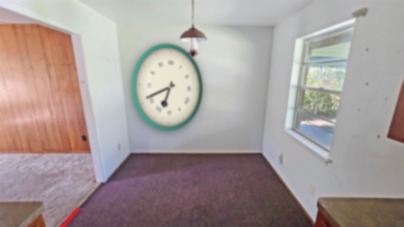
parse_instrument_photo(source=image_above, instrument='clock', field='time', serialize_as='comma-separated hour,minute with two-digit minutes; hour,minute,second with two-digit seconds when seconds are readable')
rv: 6,41
